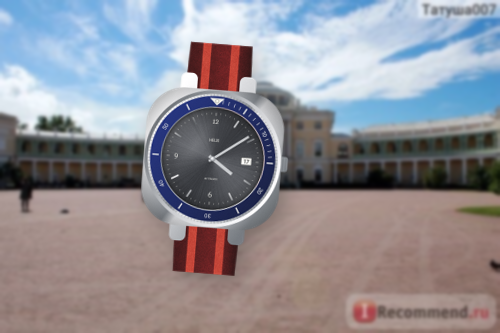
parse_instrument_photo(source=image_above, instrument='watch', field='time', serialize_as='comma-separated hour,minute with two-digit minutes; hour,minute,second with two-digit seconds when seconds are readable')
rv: 4,09
